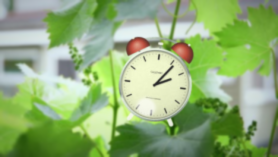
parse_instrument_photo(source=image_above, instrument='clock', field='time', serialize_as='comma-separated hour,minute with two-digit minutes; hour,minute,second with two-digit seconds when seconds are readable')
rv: 2,06
